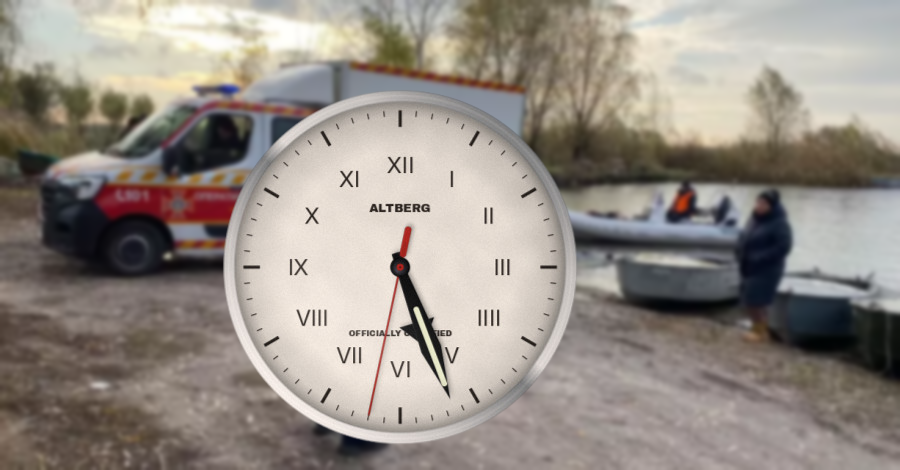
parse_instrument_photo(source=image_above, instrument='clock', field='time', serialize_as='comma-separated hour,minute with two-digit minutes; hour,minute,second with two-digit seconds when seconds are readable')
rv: 5,26,32
